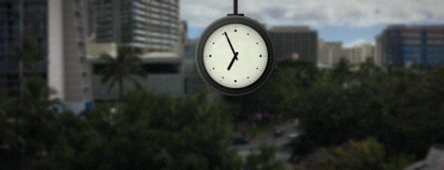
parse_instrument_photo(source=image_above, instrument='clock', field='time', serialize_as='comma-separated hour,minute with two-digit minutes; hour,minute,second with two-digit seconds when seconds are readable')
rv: 6,56
